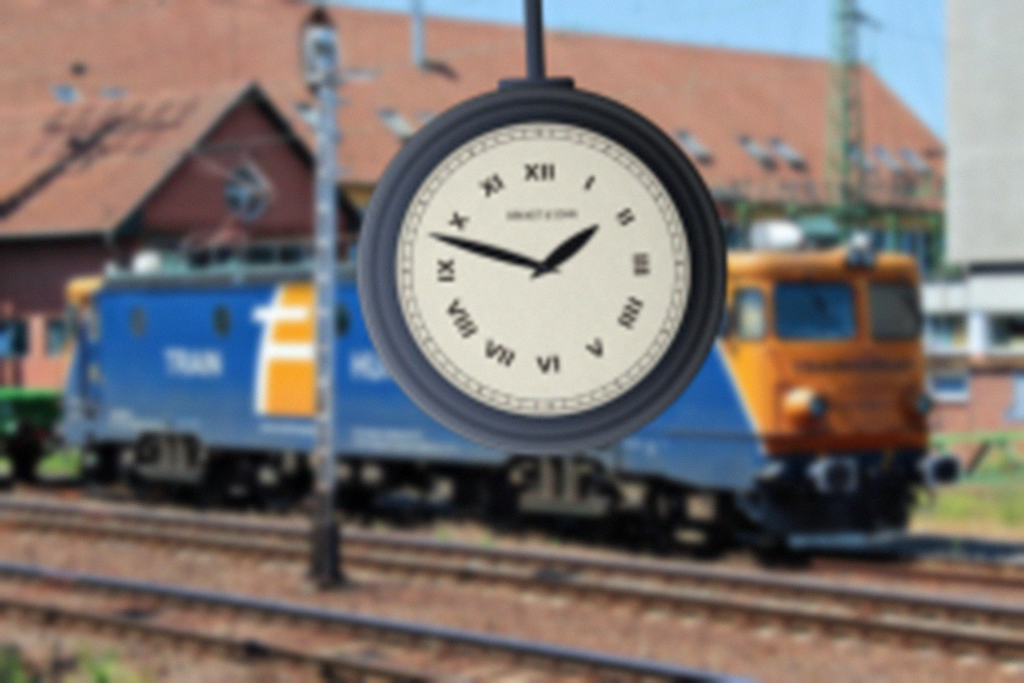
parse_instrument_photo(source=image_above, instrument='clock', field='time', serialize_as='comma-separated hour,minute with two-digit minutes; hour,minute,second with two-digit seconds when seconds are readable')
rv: 1,48
